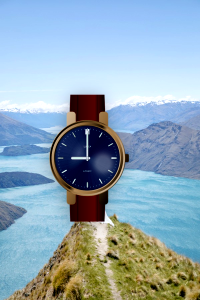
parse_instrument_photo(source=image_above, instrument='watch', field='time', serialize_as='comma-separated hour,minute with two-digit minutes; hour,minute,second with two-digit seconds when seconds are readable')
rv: 9,00
